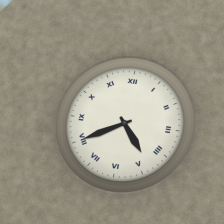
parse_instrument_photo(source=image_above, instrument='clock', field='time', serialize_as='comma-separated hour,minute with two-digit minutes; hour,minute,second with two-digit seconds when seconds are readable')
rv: 4,40
